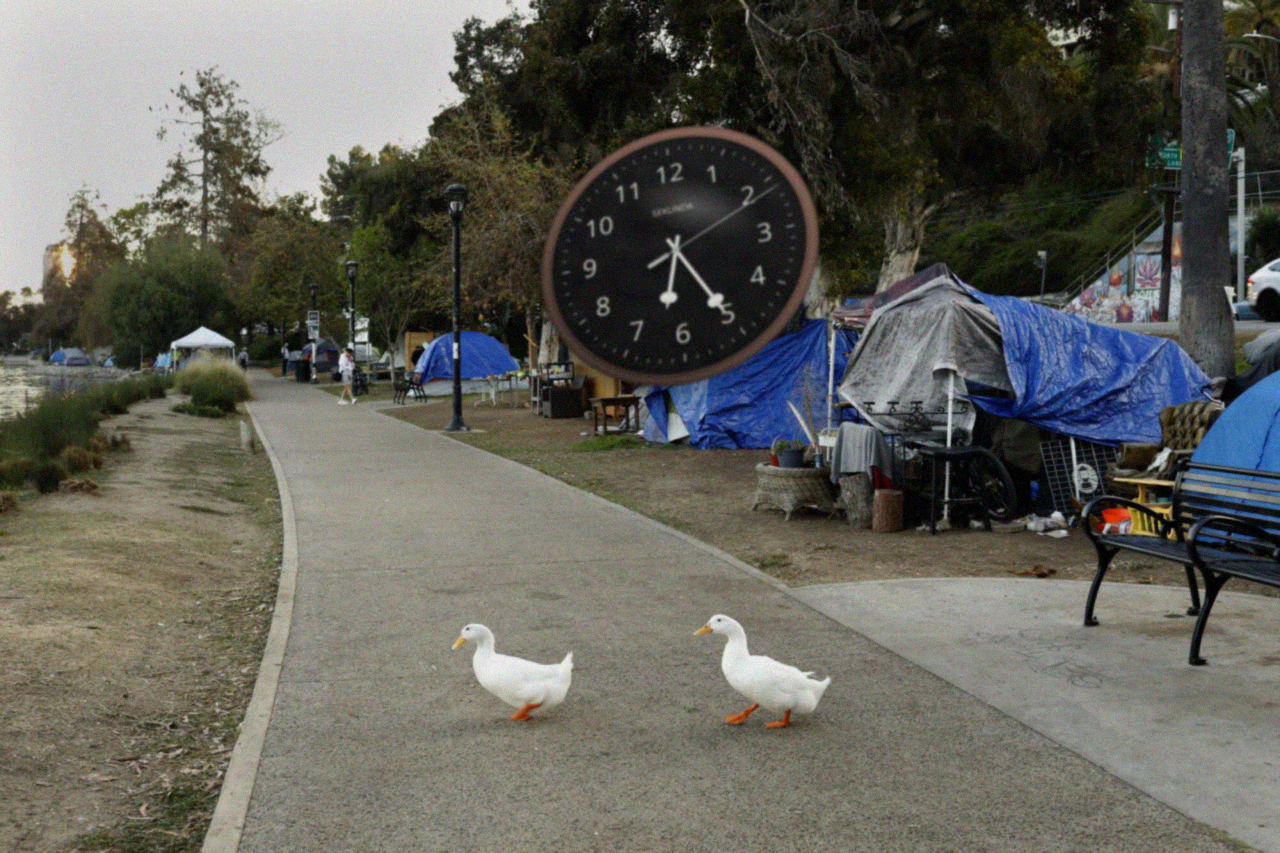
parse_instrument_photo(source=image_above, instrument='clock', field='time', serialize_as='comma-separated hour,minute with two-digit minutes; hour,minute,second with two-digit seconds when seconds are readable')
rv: 6,25,11
